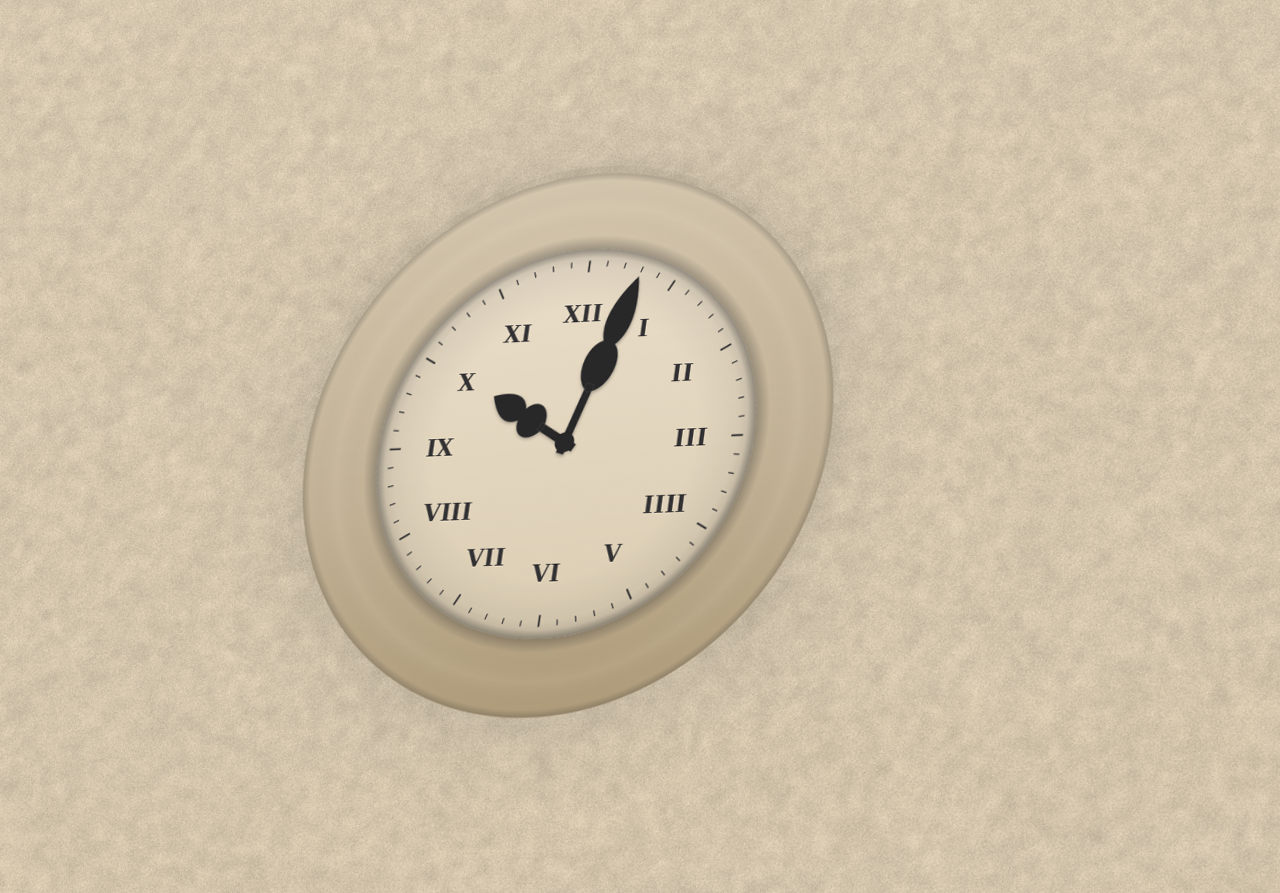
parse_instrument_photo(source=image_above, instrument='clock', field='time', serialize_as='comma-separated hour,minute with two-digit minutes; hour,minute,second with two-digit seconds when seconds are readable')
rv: 10,03
